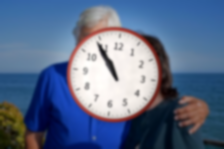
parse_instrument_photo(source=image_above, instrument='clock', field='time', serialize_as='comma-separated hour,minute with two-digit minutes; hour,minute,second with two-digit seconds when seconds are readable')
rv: 10,54
